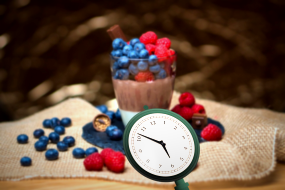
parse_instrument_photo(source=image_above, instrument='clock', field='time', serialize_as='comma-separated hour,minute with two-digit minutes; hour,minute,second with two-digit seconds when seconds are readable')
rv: 5,52
